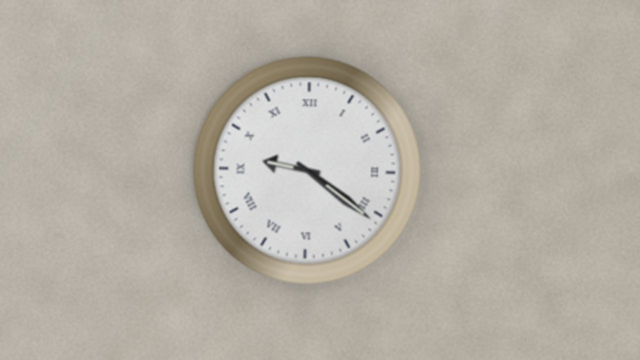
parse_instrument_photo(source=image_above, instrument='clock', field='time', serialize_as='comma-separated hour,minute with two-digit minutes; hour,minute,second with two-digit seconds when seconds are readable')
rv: 9,21
